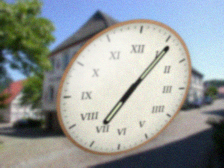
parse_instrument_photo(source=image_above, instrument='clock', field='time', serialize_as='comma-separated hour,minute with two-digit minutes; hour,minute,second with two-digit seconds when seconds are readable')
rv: 7,06
